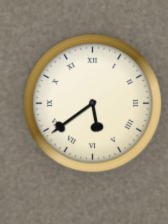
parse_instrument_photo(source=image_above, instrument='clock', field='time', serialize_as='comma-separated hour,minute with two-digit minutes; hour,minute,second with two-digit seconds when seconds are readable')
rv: 5,39
